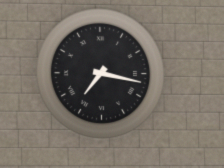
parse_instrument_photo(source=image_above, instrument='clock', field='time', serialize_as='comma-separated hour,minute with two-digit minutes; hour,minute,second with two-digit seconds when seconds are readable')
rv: 7,17
